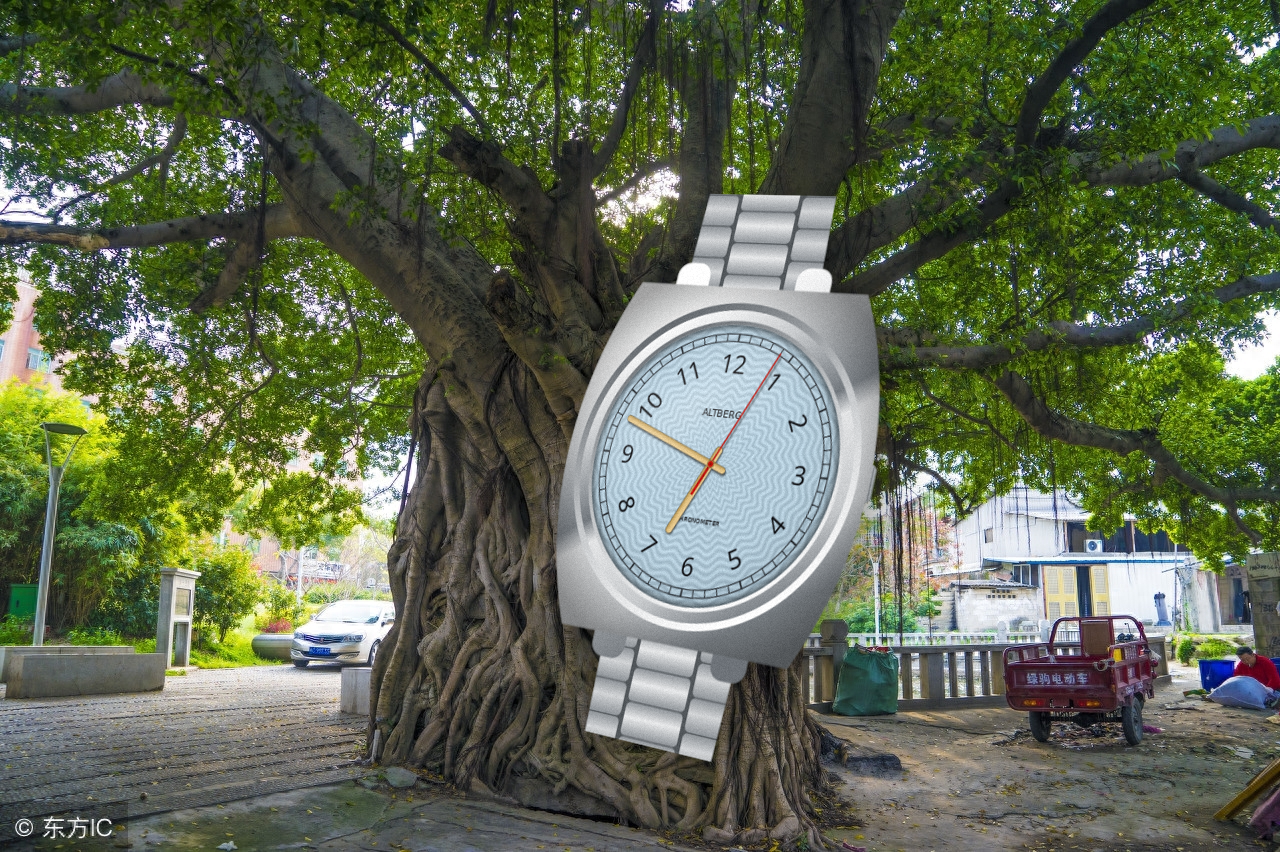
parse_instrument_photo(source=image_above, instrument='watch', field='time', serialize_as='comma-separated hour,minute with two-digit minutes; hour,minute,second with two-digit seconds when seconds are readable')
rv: 6,48,04
